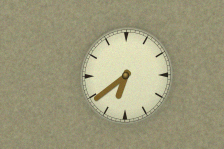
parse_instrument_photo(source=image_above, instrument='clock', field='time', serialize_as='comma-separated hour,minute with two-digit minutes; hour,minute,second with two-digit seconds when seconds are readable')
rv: 6,39
